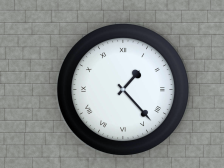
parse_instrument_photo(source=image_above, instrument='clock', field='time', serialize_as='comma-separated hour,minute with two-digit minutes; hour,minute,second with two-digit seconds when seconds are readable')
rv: 1,23
